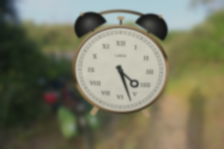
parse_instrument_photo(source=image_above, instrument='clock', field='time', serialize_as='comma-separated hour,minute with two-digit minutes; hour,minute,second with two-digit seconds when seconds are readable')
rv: 4,27
